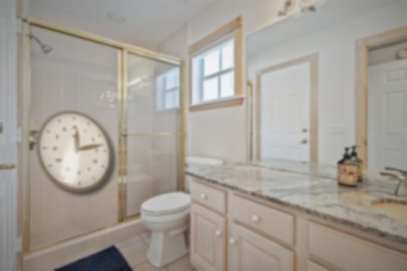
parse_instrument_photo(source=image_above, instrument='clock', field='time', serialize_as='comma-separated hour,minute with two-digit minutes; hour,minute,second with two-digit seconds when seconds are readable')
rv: 12,13
